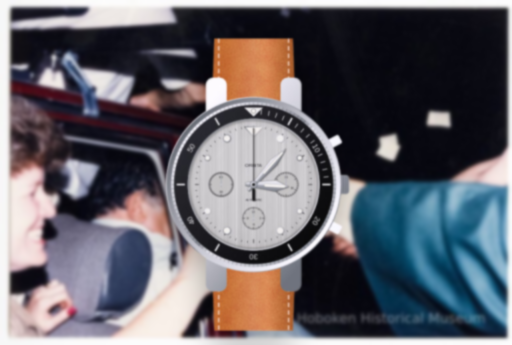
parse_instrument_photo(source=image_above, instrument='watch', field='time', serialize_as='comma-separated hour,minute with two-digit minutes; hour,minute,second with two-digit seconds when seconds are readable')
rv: 3,07
